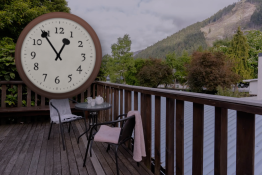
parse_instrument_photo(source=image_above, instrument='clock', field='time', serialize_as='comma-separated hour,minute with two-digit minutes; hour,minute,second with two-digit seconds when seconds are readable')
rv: 12,54
